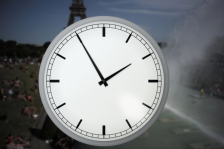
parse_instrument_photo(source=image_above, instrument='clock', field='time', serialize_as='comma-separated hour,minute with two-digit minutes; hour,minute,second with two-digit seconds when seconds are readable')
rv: 1,55
